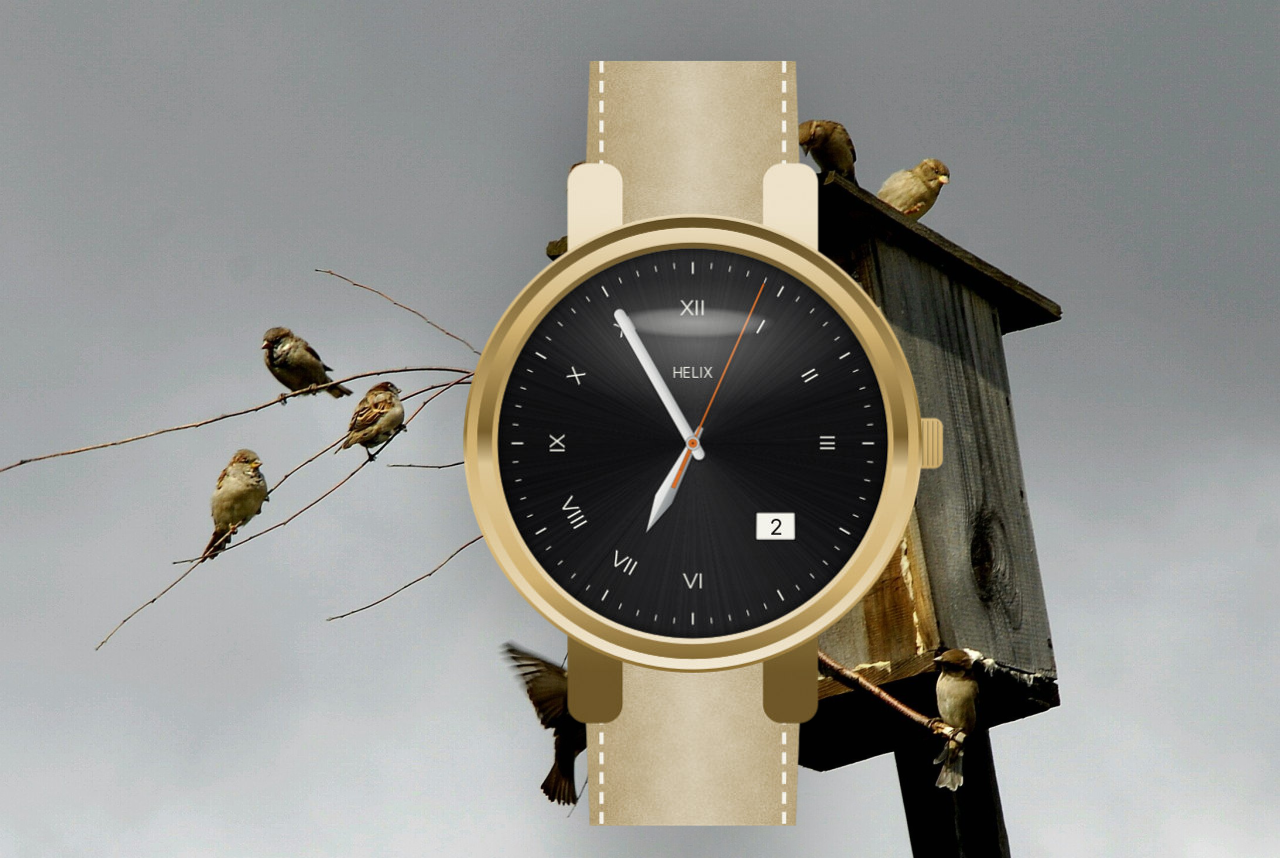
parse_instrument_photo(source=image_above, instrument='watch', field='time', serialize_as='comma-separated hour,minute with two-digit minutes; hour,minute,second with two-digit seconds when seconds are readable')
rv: 6,55,04
